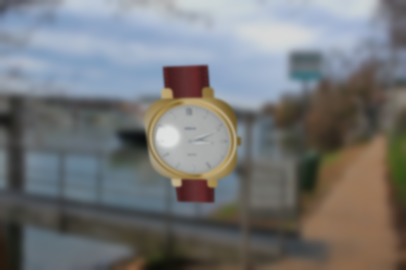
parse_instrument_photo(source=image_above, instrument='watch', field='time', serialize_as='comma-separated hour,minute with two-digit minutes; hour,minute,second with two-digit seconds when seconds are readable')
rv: 3,11
